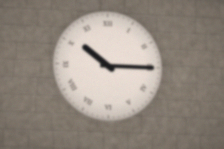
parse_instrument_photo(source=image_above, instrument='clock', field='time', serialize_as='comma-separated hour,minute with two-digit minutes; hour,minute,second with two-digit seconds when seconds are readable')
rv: 10,15
